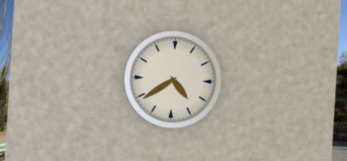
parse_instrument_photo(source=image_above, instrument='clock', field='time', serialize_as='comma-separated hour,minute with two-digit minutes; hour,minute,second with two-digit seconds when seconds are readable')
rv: 4,39
